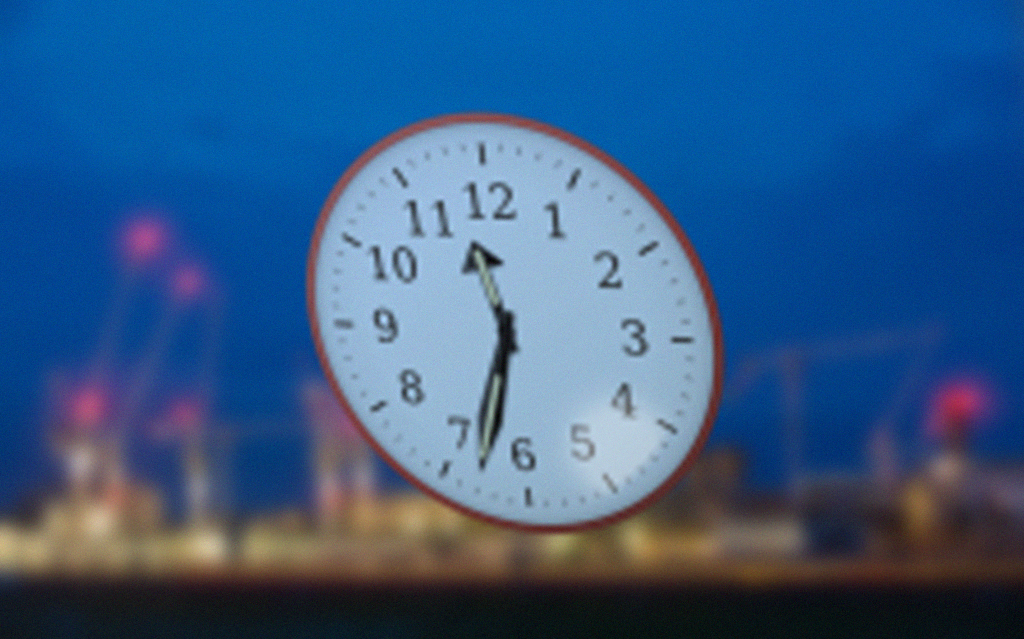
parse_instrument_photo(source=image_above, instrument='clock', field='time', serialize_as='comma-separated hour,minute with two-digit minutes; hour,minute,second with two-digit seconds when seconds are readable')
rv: 11,33
